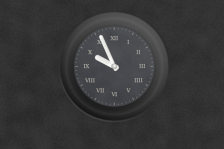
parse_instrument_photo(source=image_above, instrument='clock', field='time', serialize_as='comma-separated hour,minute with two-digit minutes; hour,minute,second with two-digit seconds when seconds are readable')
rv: 9,56
